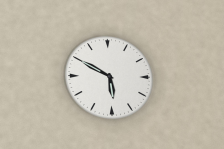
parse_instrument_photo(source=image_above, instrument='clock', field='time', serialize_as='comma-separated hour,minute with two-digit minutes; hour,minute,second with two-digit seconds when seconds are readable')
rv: 5,50
